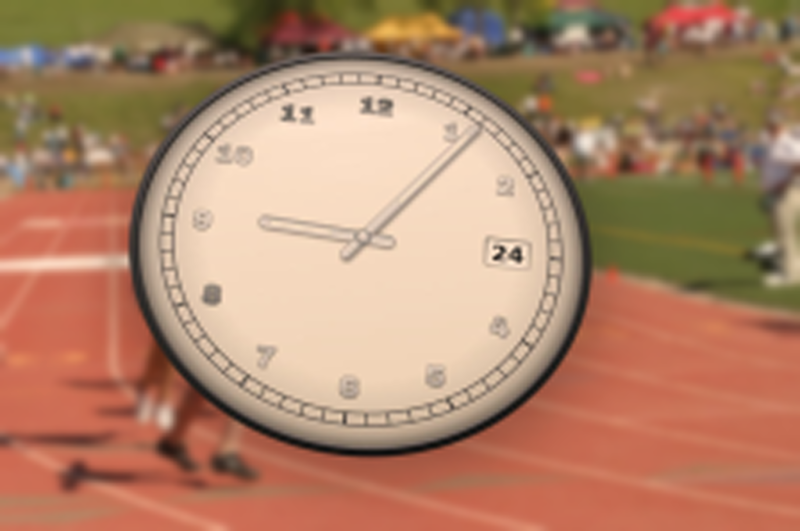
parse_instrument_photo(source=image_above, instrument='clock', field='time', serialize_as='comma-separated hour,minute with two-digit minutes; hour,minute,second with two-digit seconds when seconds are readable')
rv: 9,06
